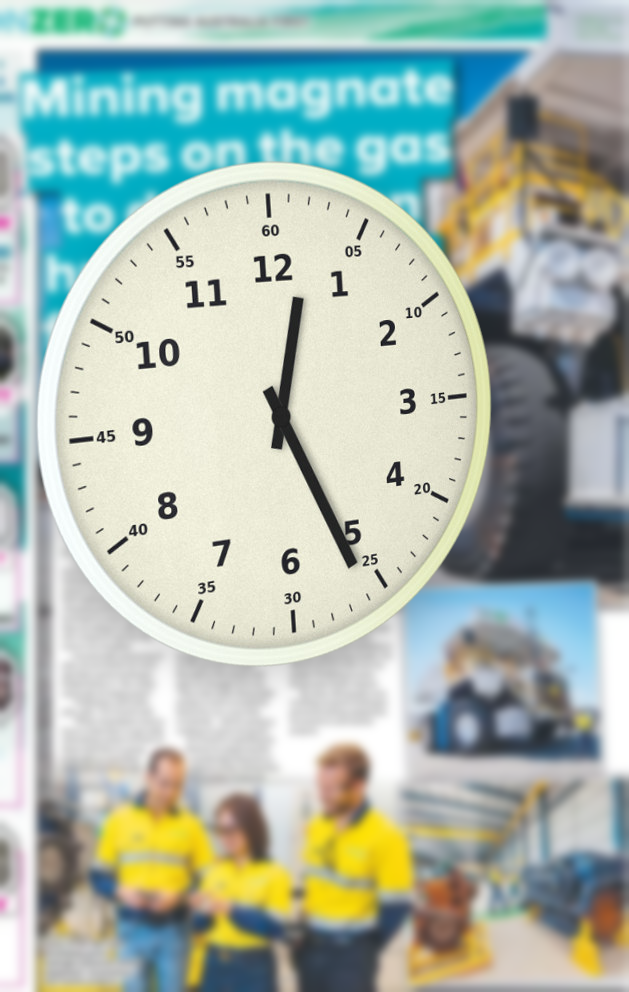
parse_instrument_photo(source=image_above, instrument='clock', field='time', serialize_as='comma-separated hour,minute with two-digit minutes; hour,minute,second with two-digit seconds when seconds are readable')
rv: 12,26
